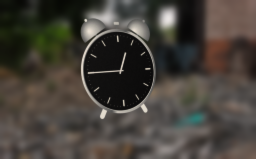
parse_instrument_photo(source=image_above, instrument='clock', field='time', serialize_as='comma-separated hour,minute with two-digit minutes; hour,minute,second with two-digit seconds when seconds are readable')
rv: 12,45
